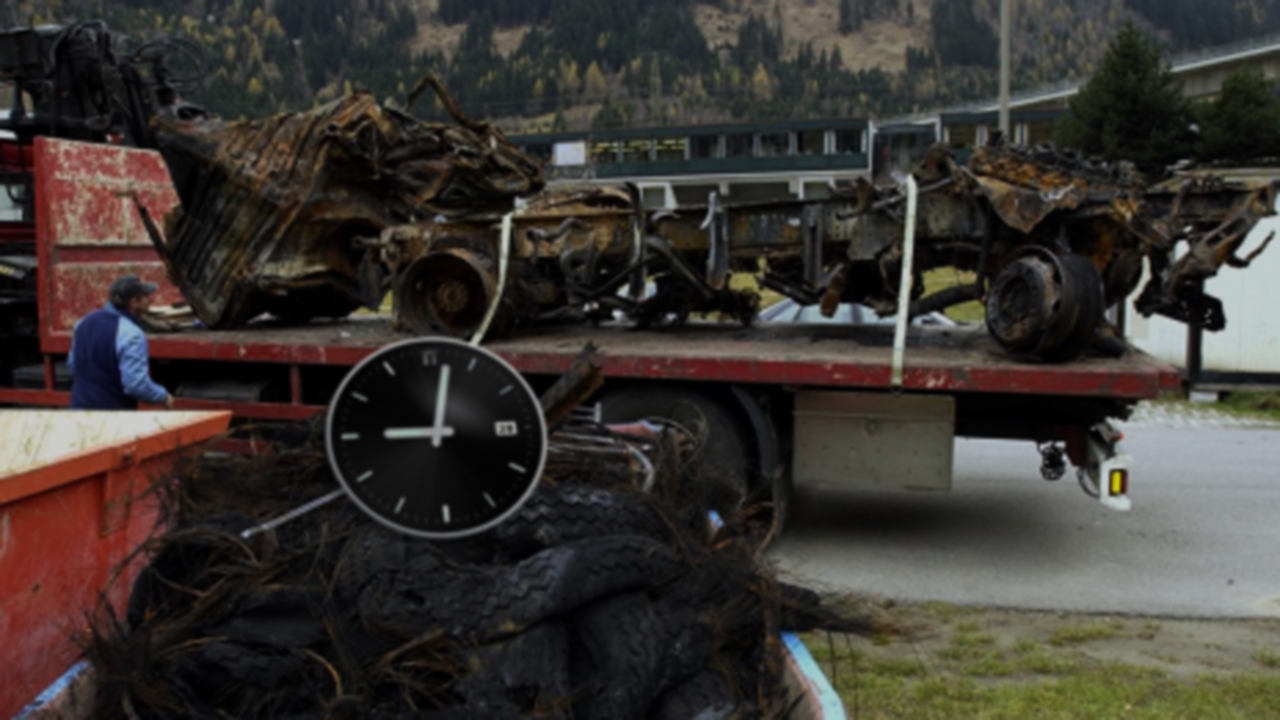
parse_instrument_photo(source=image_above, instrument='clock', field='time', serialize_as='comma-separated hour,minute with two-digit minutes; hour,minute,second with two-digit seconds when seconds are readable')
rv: 9,02
